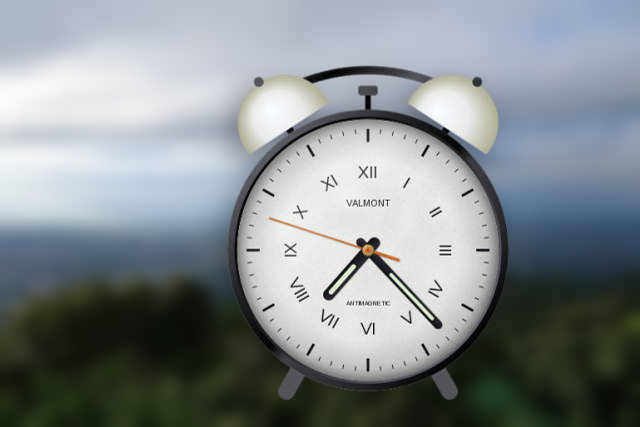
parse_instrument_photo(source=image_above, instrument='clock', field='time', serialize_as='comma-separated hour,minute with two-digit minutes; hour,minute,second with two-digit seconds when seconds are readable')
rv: 7,22,48
